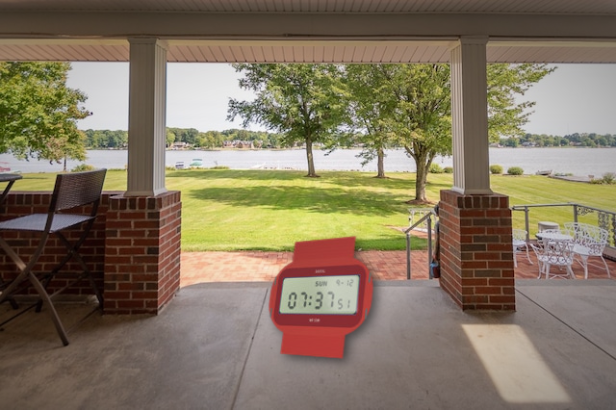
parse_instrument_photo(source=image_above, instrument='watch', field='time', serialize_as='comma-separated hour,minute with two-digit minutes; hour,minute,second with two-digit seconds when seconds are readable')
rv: 7,37,51
